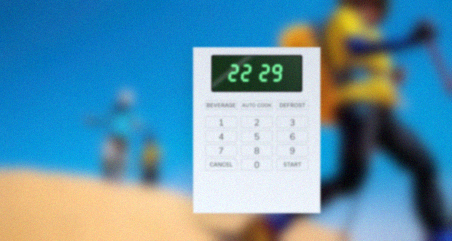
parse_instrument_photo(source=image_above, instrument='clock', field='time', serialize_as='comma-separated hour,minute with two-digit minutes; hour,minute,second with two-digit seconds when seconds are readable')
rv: 22,29
